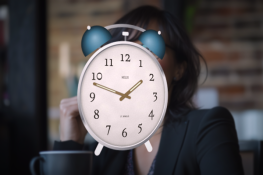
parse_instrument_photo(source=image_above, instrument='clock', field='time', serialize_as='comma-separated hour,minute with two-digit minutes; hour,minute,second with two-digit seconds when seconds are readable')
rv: 1,48
